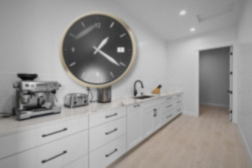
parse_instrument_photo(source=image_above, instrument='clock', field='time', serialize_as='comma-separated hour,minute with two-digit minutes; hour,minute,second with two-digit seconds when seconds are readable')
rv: 1,21
